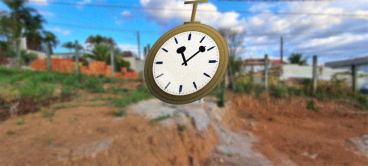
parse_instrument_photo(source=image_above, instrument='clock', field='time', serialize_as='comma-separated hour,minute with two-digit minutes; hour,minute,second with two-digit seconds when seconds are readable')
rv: 11,08
